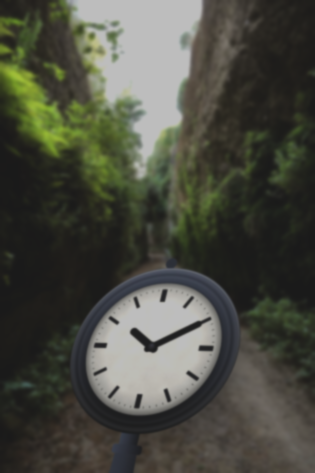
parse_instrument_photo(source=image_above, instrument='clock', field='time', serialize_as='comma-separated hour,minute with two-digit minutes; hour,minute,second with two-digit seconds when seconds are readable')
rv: 10,10
